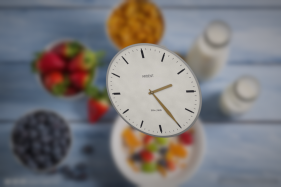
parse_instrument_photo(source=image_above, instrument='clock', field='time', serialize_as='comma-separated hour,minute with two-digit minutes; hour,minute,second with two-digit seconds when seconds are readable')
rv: 2,25
